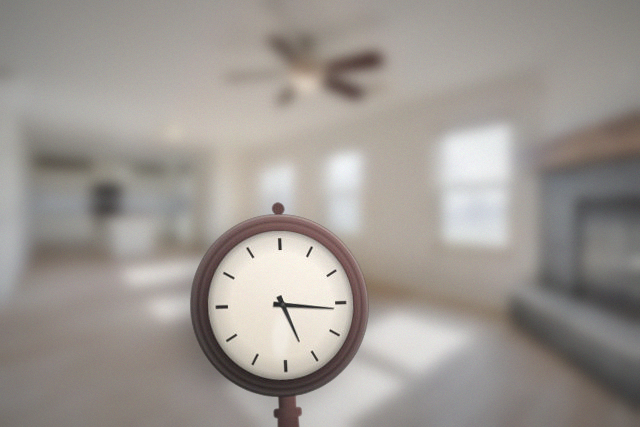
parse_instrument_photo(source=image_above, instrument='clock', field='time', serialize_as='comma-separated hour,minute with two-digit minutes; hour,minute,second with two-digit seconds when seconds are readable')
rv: 5,16
